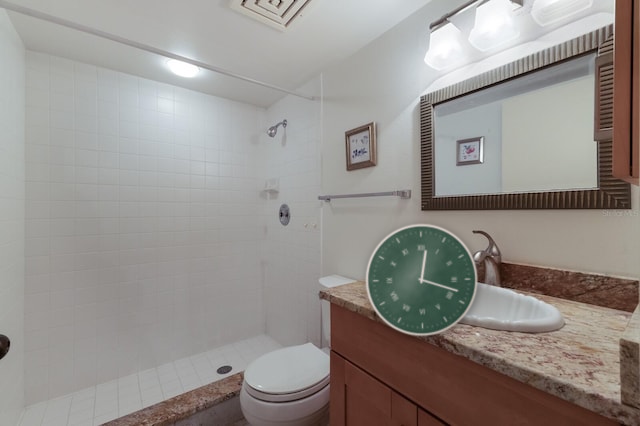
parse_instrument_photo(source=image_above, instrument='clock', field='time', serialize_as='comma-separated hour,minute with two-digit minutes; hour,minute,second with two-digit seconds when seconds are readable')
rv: 12,18
